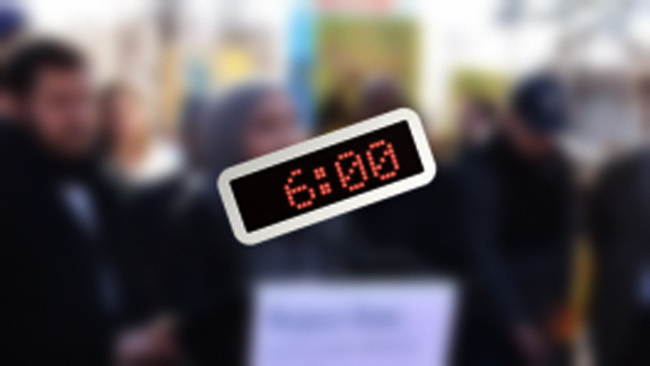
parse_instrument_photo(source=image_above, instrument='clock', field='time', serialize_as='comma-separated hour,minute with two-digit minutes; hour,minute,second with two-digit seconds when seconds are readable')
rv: 6,00
